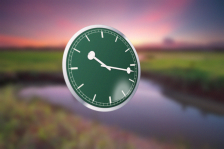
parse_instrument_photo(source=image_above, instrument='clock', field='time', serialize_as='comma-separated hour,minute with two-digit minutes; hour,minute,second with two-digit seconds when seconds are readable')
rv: 10,17
